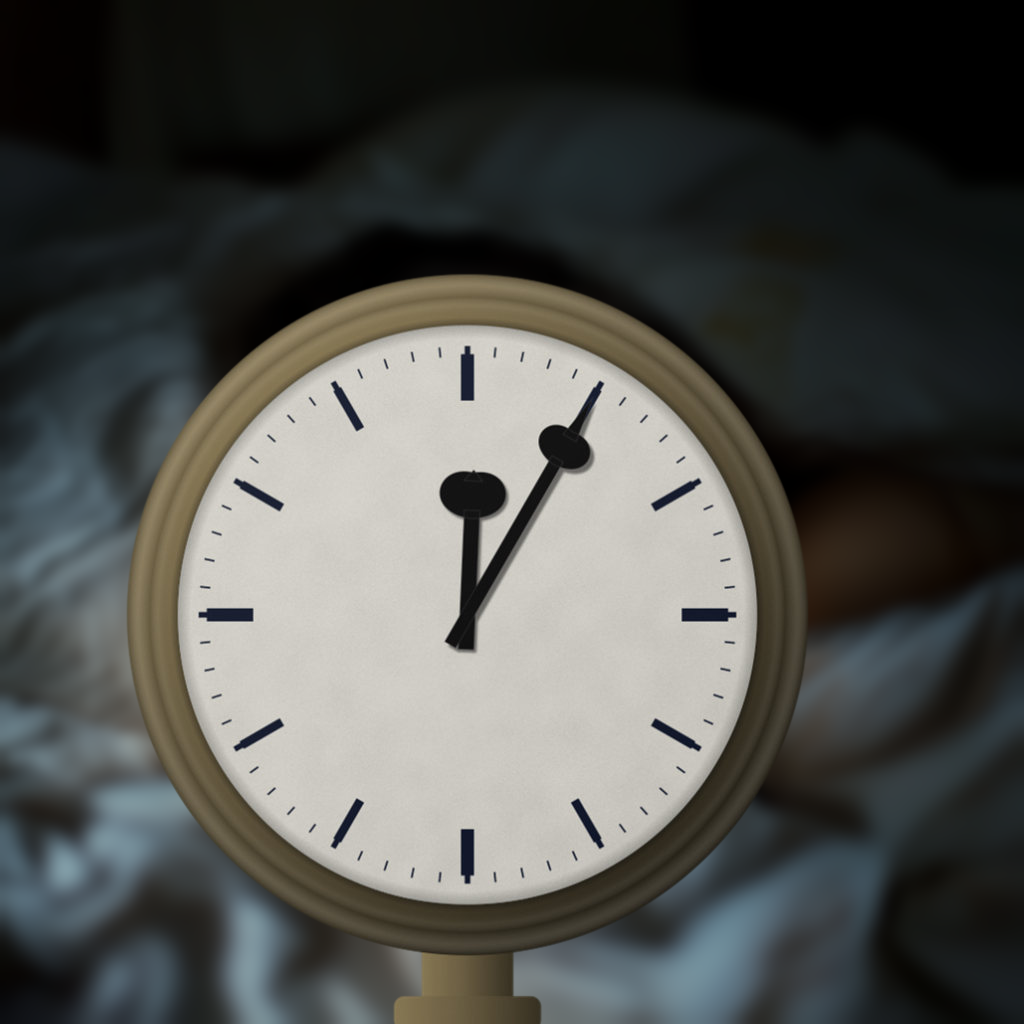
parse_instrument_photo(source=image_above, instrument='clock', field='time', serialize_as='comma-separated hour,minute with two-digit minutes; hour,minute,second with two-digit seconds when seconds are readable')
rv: 12,05
